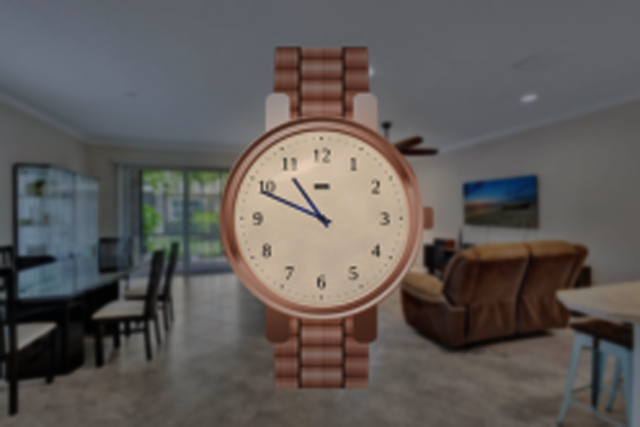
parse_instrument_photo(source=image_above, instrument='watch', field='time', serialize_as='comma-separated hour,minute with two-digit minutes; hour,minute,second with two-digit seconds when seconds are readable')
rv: 10,49
